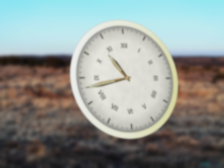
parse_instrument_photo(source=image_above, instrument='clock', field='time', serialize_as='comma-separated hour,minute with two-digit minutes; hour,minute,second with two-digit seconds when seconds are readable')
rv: 10,43
